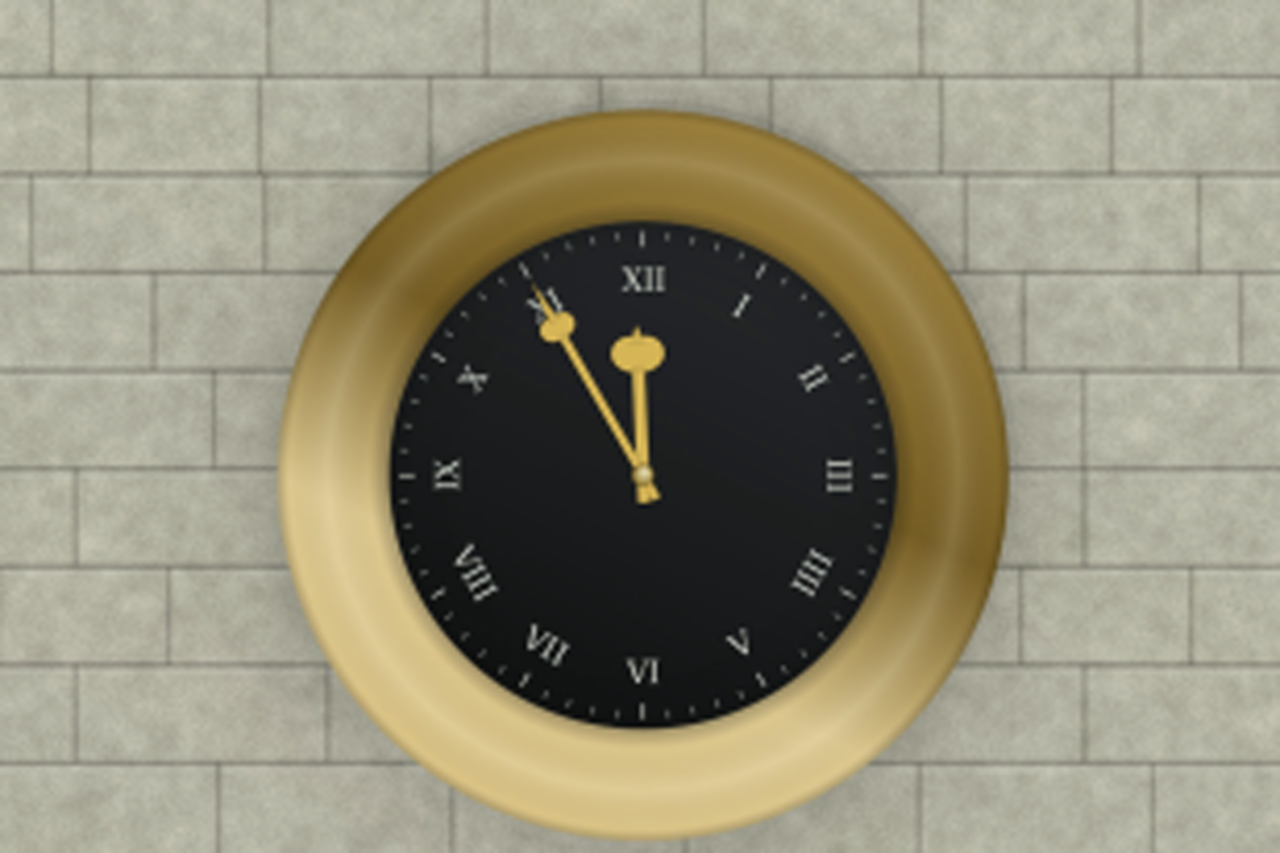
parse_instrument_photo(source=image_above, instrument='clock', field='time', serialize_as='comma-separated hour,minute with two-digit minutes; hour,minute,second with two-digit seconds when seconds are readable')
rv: 11,55
